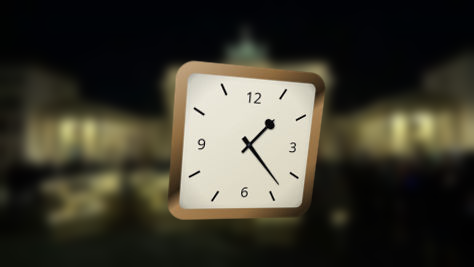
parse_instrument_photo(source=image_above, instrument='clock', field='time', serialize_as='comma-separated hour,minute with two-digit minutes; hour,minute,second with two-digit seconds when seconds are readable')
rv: 1,23
